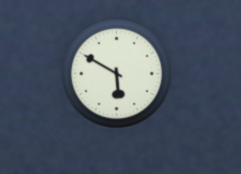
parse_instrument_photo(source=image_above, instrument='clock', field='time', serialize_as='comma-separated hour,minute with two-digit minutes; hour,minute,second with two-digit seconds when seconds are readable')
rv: 5,50
